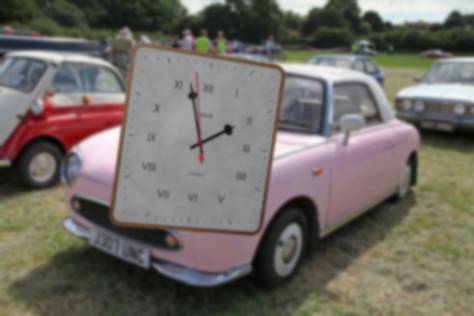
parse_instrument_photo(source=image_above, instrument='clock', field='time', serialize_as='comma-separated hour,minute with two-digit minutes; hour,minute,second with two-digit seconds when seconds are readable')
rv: 1,56,58
